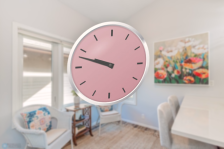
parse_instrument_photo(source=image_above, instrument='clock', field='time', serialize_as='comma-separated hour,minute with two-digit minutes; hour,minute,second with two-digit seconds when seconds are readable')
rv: 9,48
